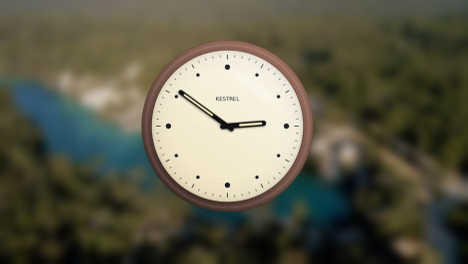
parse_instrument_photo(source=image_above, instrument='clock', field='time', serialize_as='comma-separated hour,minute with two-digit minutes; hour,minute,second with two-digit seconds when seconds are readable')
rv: 2,51
